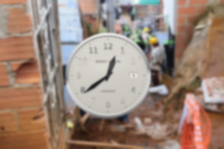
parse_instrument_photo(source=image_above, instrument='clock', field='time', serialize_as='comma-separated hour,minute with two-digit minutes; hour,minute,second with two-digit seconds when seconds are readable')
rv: 12,39
